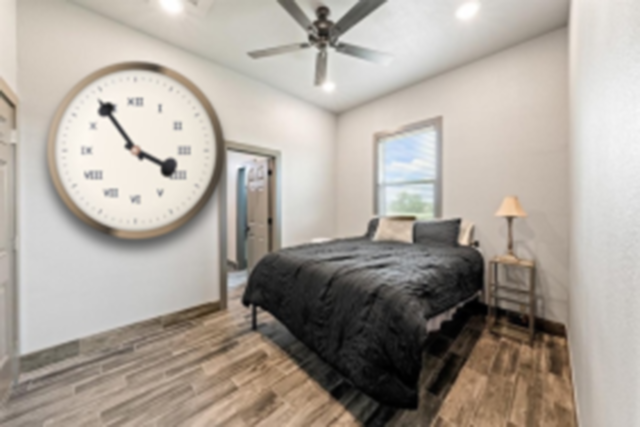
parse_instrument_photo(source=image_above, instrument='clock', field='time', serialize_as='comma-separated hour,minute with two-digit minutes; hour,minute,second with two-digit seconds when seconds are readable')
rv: 3,54
